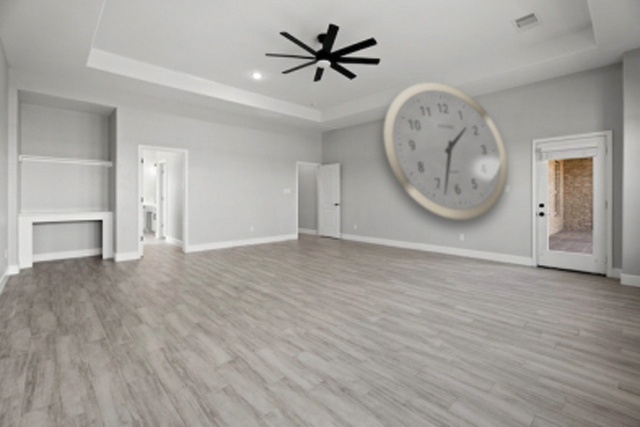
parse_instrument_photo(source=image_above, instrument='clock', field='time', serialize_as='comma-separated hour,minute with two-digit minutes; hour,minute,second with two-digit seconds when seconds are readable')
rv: 1,33
